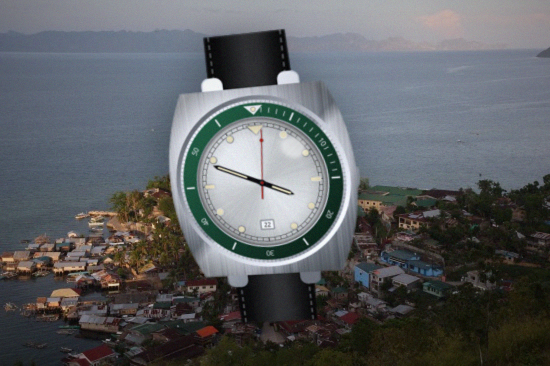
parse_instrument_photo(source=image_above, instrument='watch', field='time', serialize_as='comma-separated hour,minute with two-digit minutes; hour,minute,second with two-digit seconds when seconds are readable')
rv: 3,49,01
